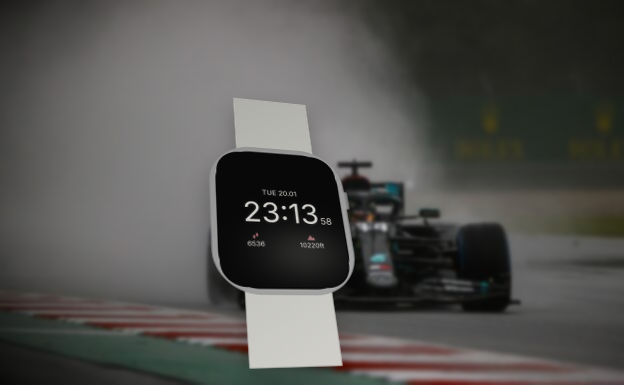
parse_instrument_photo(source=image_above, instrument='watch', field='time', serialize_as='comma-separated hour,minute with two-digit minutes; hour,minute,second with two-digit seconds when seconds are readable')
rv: 23,13,58
